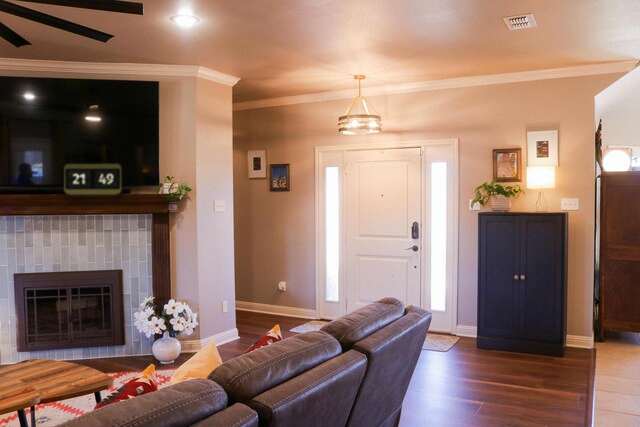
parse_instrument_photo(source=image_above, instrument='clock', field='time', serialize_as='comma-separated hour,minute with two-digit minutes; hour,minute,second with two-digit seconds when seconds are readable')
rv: 21,49
